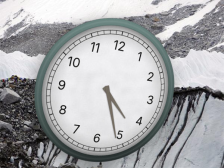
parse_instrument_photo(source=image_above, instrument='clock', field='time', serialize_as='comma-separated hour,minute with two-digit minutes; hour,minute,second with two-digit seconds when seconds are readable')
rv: 4,26
